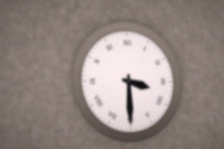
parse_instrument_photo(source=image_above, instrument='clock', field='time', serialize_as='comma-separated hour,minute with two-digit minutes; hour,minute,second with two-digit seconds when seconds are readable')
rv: 3,30
